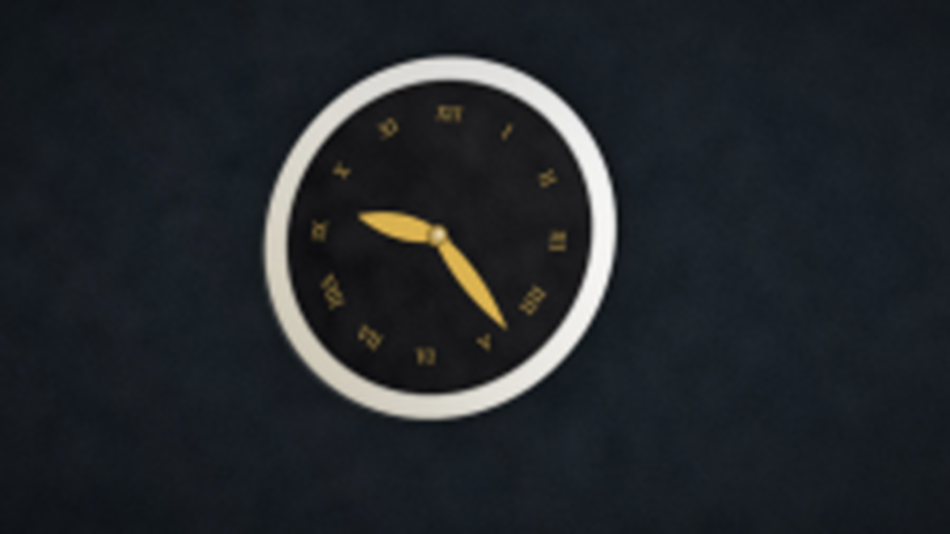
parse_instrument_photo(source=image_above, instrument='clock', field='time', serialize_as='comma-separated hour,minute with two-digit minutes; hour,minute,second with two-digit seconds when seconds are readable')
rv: 9,23
